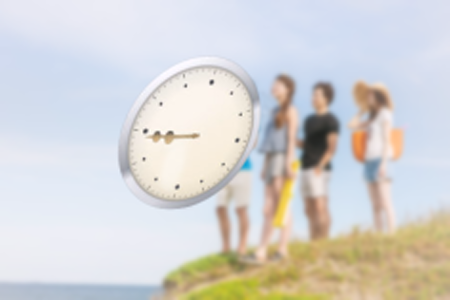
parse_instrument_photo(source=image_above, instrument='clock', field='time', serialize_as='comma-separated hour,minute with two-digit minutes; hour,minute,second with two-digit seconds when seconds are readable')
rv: 8,44
